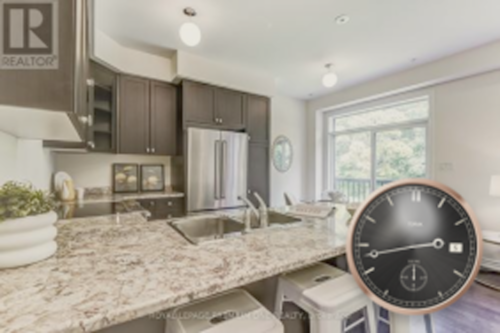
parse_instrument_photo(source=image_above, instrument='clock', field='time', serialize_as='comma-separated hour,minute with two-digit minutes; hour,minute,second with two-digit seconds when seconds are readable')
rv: 2,43
